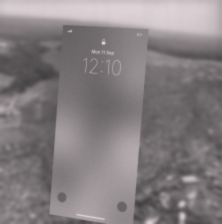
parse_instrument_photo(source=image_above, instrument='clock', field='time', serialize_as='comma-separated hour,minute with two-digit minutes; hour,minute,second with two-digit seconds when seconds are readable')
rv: 12,10
